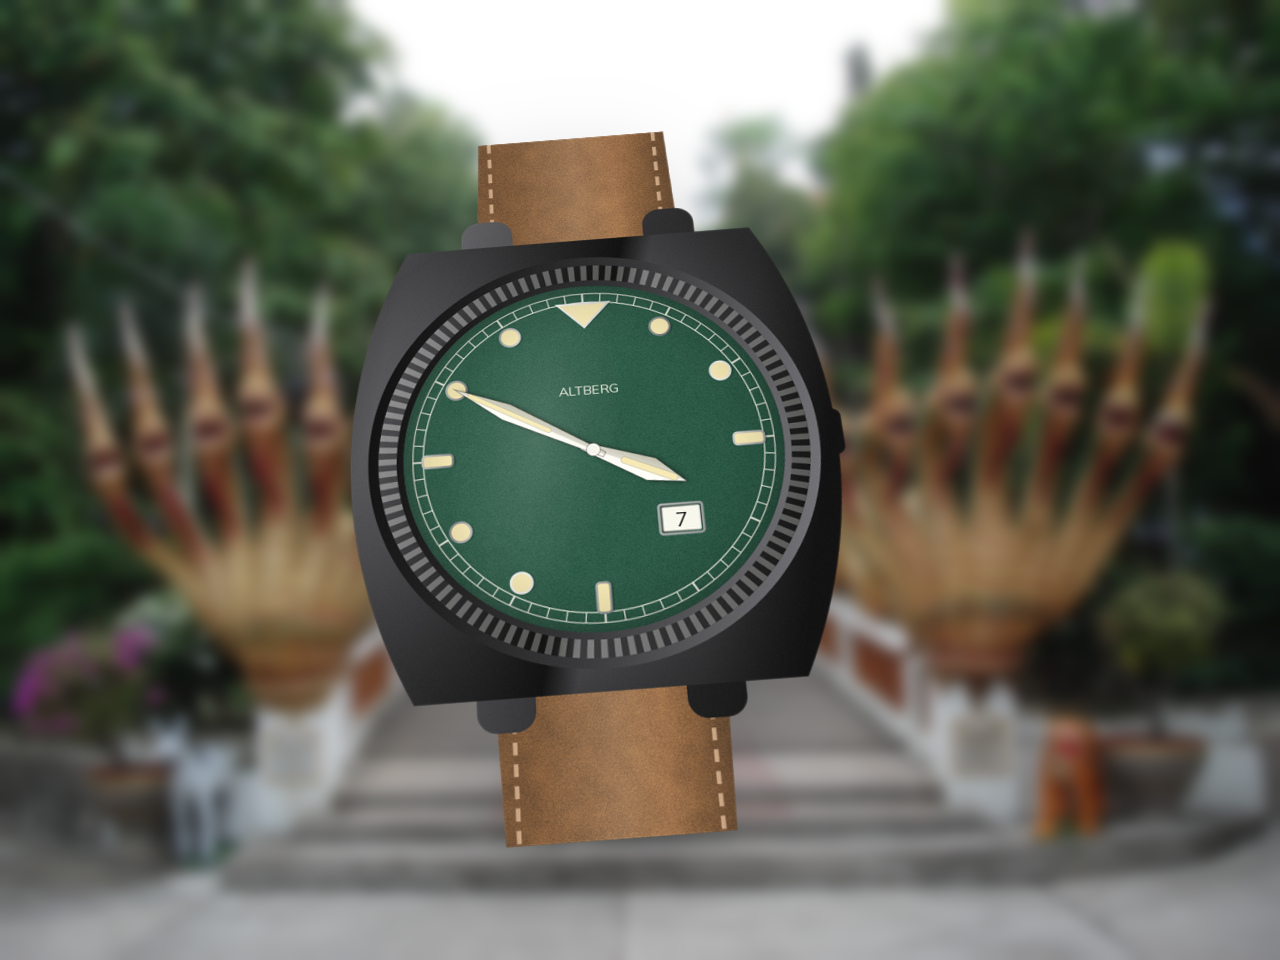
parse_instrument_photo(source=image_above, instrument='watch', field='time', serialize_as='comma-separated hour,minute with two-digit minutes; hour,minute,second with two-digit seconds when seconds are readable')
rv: 3,50
